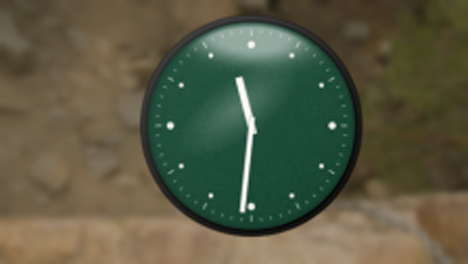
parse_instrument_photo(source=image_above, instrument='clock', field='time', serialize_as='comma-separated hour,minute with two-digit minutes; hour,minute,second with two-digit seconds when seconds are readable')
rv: 11,31
